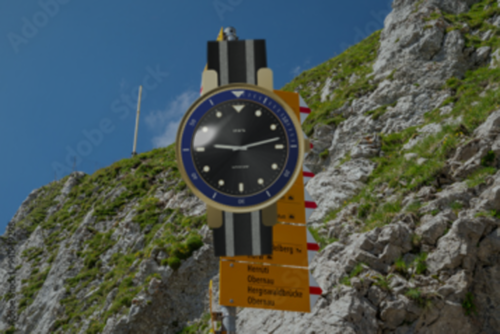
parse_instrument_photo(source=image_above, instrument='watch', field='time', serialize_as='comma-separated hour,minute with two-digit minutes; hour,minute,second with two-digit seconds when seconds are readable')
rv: 9,13
